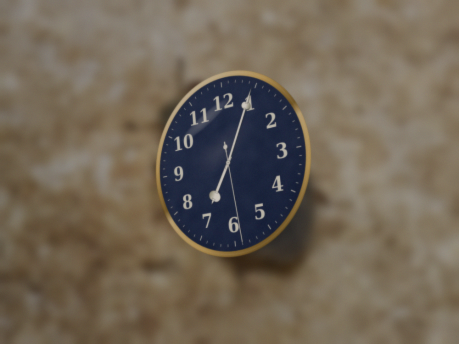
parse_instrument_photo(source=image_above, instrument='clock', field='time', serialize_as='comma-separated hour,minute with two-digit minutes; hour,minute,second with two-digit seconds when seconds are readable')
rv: 7,04,29
